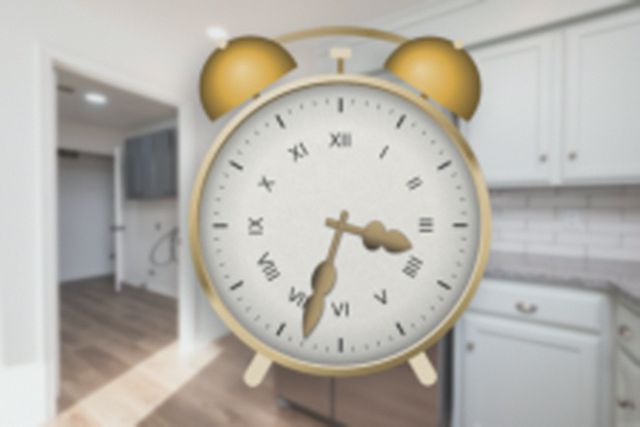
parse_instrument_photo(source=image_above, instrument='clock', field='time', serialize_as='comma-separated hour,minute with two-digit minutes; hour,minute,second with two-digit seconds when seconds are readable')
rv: 3,33
